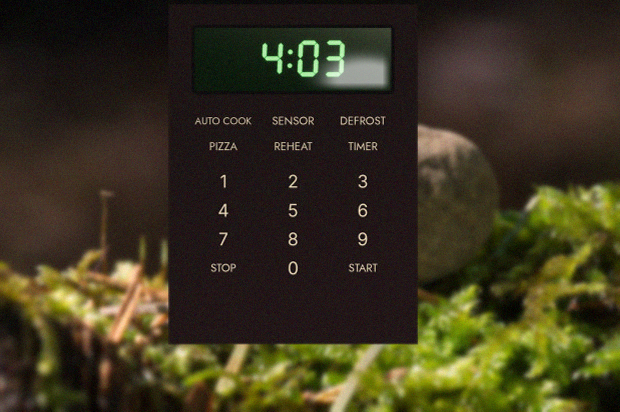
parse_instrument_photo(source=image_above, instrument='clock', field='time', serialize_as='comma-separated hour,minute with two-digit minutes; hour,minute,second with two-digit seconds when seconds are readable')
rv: 4,03
